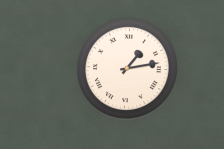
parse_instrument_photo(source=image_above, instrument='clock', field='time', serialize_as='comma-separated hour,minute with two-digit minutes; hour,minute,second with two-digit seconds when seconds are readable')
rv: 1,13
